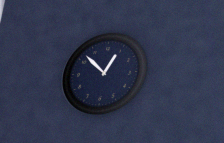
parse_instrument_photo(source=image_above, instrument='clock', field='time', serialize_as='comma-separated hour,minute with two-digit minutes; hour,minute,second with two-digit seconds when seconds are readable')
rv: 12,52
